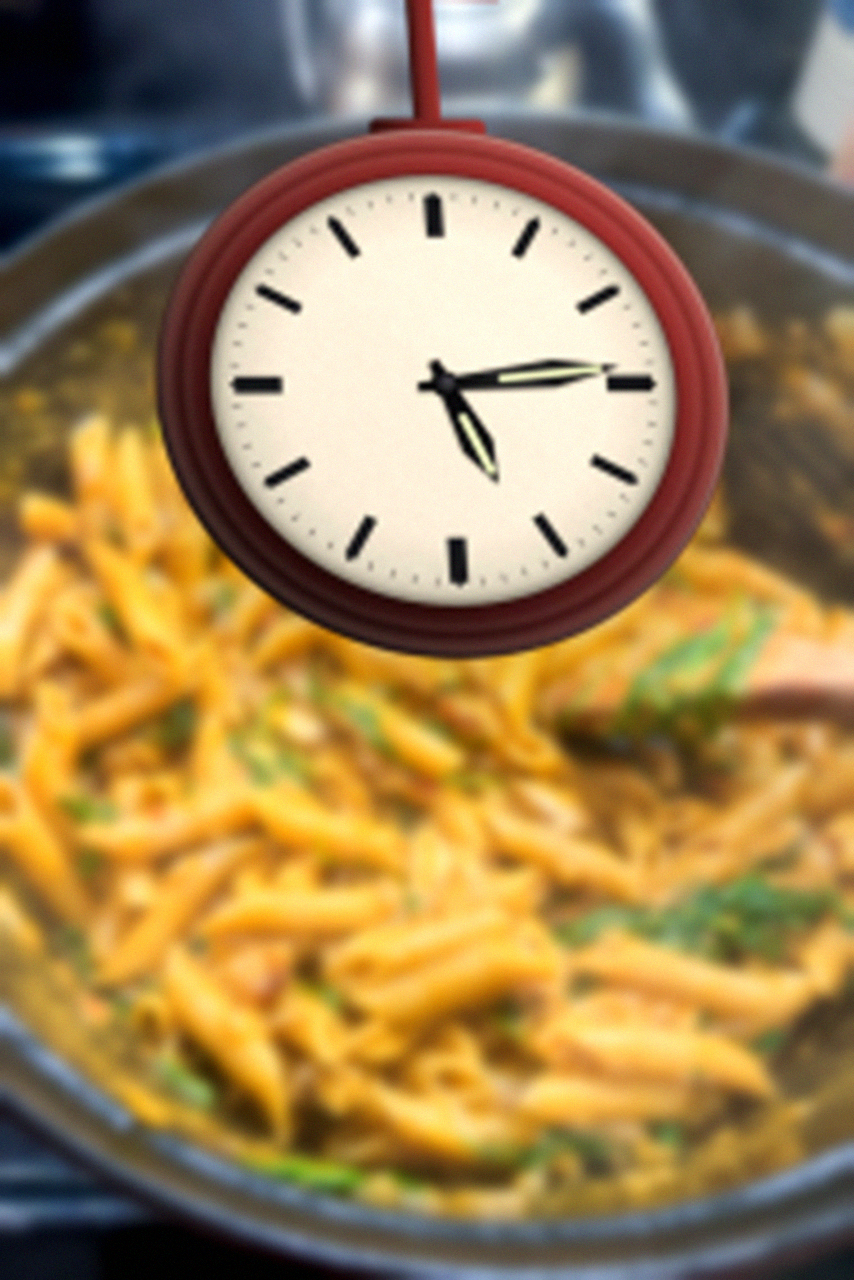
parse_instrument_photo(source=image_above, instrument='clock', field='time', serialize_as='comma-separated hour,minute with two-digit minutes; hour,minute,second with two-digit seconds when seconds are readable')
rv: 5,14
